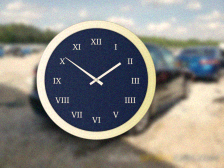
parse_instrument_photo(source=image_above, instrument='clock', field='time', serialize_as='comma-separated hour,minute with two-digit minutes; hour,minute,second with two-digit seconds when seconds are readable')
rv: 1,51
